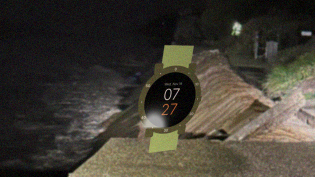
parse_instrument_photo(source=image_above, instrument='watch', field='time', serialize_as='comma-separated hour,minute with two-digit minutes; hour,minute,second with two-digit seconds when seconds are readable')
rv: 7,27
